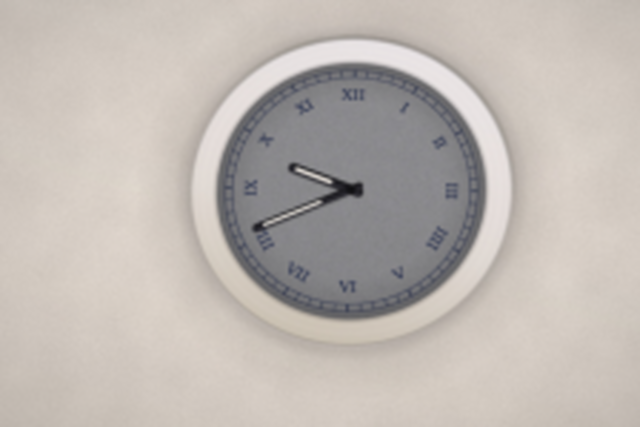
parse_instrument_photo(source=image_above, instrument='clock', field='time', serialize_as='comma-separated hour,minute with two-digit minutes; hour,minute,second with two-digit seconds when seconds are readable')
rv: 9,41
